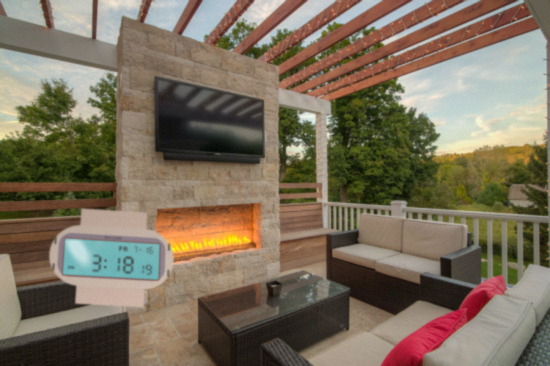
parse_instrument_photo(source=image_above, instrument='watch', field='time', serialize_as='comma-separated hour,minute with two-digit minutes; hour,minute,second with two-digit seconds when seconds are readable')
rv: 3,18,19
